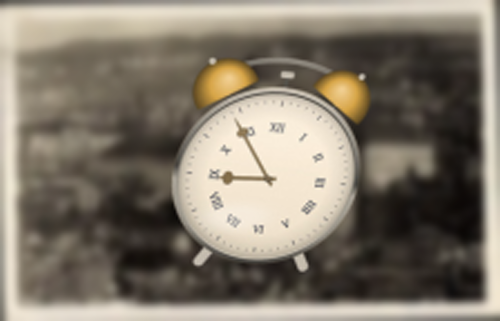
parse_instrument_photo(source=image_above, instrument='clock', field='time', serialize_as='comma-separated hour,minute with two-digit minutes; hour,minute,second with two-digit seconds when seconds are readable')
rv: 8,54
